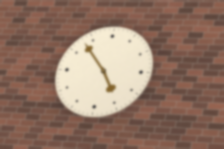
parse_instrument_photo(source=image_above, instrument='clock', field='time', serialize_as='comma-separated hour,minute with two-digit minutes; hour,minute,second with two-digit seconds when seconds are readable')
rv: 4,53
